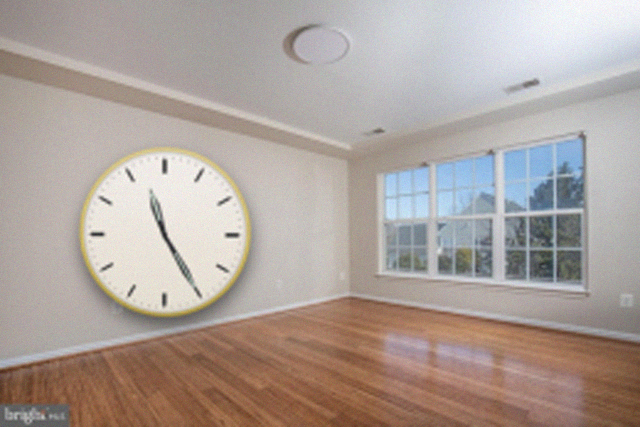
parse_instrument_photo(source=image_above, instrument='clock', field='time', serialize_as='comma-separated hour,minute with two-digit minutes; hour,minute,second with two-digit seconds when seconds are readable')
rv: 11,25
